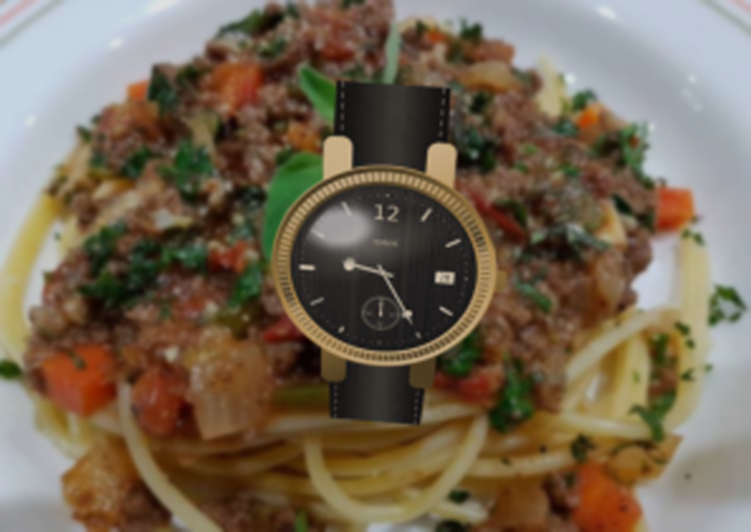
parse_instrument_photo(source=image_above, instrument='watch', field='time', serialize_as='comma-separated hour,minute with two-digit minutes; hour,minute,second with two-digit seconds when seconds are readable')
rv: 9,25
